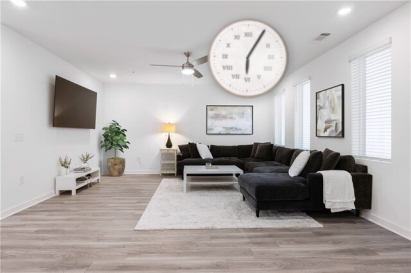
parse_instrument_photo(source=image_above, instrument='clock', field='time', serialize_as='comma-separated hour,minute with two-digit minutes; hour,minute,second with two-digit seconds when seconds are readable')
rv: 6,05
